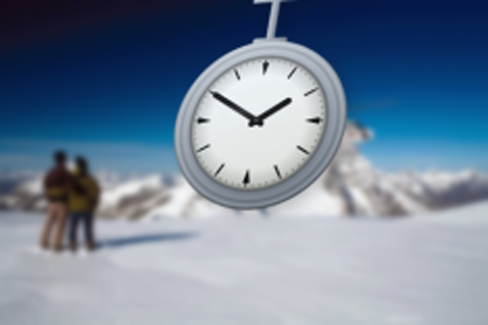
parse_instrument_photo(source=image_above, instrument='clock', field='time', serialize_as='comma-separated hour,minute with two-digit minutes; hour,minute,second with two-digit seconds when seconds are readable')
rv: 1,50
